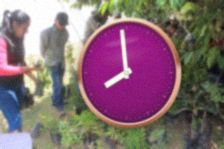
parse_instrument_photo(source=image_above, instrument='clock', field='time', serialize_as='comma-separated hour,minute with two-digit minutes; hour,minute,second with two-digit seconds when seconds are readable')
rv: 7,59
